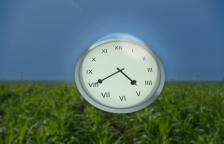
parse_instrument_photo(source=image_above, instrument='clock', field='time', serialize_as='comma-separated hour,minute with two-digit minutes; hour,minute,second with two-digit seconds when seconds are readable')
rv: 4,40
